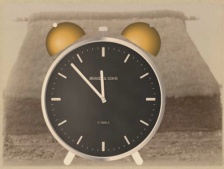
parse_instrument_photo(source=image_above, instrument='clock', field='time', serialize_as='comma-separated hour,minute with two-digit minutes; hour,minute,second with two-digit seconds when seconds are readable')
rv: 11,53
